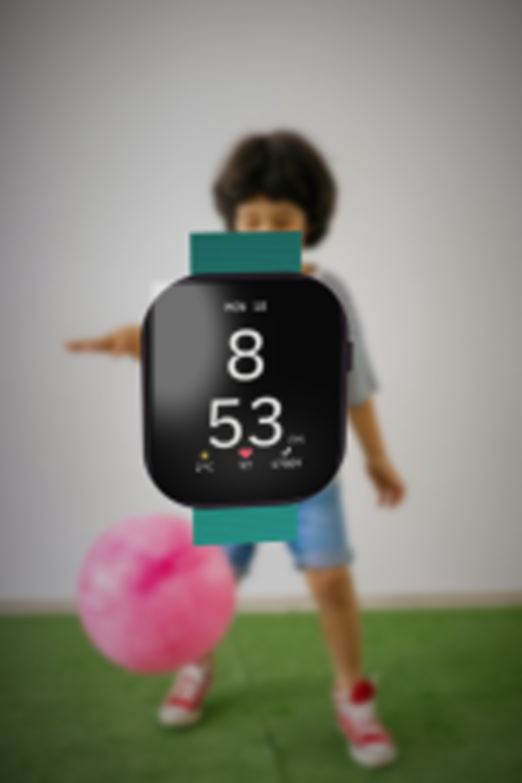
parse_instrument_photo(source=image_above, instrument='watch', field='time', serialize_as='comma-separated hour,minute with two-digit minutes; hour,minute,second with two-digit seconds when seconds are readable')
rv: 8,53
